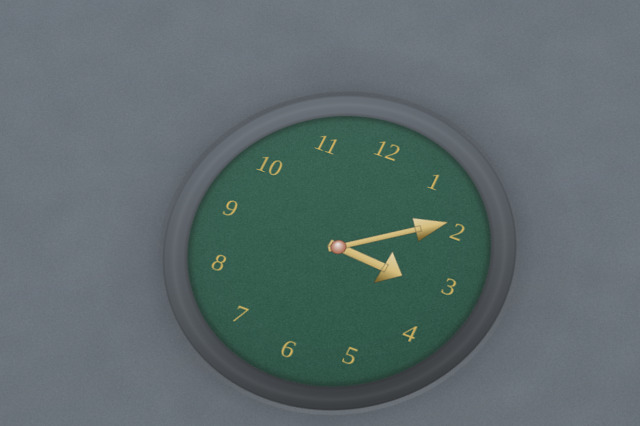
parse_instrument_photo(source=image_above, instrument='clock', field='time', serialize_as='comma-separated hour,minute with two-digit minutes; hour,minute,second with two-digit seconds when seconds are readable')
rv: 3,09
